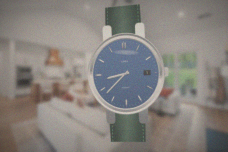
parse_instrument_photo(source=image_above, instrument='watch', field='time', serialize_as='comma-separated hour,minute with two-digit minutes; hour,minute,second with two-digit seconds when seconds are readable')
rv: 8,38
